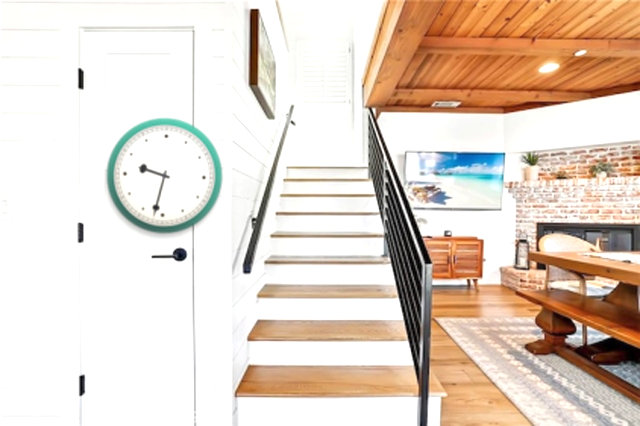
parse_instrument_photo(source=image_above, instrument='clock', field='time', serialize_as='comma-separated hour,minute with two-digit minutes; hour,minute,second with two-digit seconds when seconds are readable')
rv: 9,32
